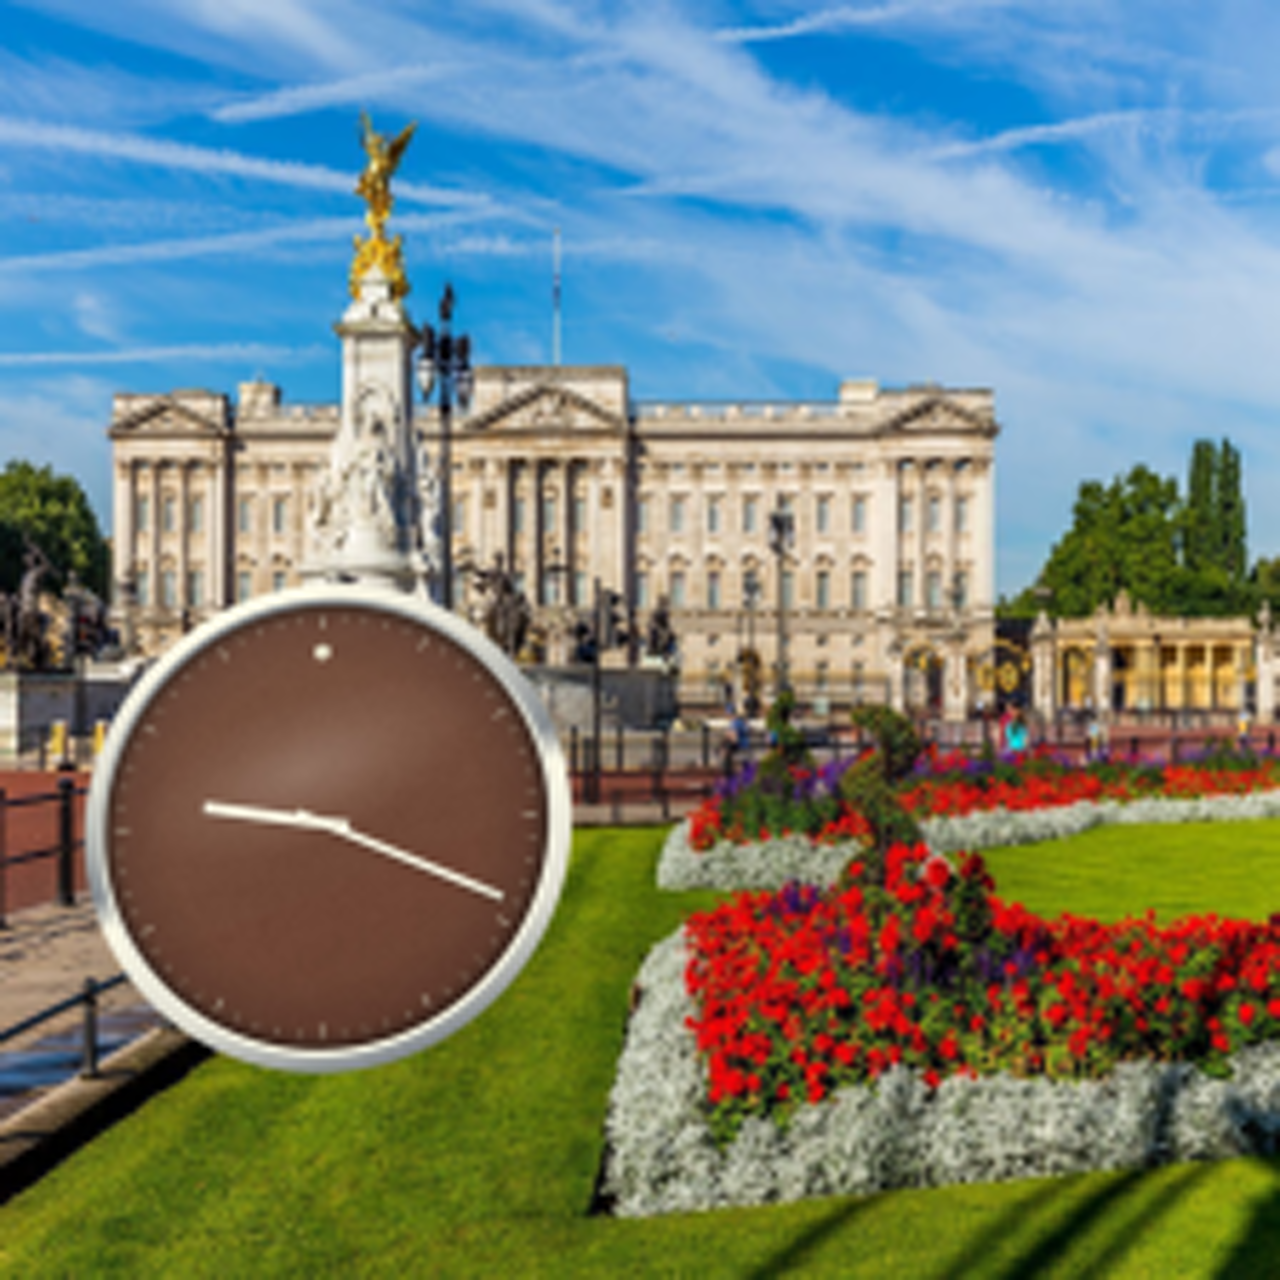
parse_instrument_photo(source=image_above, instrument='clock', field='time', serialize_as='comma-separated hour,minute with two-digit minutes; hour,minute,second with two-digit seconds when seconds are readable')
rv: 9,19
